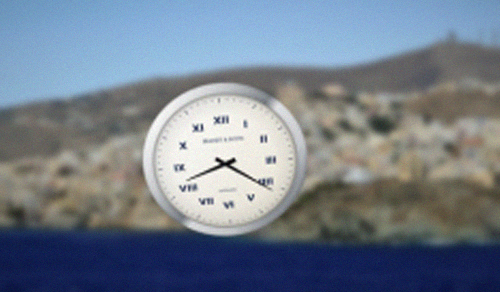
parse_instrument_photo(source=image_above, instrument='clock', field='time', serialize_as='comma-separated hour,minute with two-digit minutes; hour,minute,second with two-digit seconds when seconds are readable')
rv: 8,21
